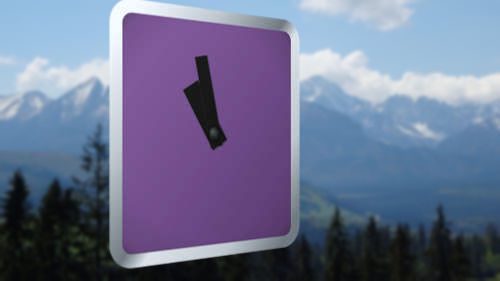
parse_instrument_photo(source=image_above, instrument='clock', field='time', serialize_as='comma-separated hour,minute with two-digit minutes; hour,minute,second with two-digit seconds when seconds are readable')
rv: 10,58
